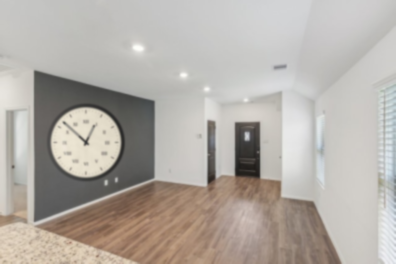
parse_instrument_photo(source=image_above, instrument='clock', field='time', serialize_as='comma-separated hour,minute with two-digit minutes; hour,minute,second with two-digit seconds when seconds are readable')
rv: 12,52
